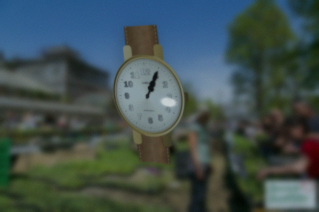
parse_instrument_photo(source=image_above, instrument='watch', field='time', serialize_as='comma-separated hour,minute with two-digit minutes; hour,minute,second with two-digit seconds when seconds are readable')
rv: 1,05
